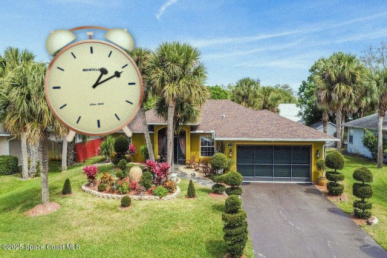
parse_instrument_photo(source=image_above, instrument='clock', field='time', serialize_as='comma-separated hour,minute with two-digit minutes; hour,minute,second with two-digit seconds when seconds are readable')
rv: 1,11
